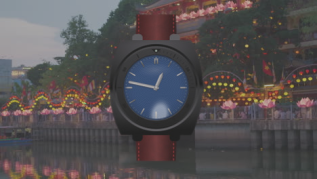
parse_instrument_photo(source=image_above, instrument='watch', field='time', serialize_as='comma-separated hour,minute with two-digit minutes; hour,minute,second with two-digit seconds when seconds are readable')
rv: 12,47
